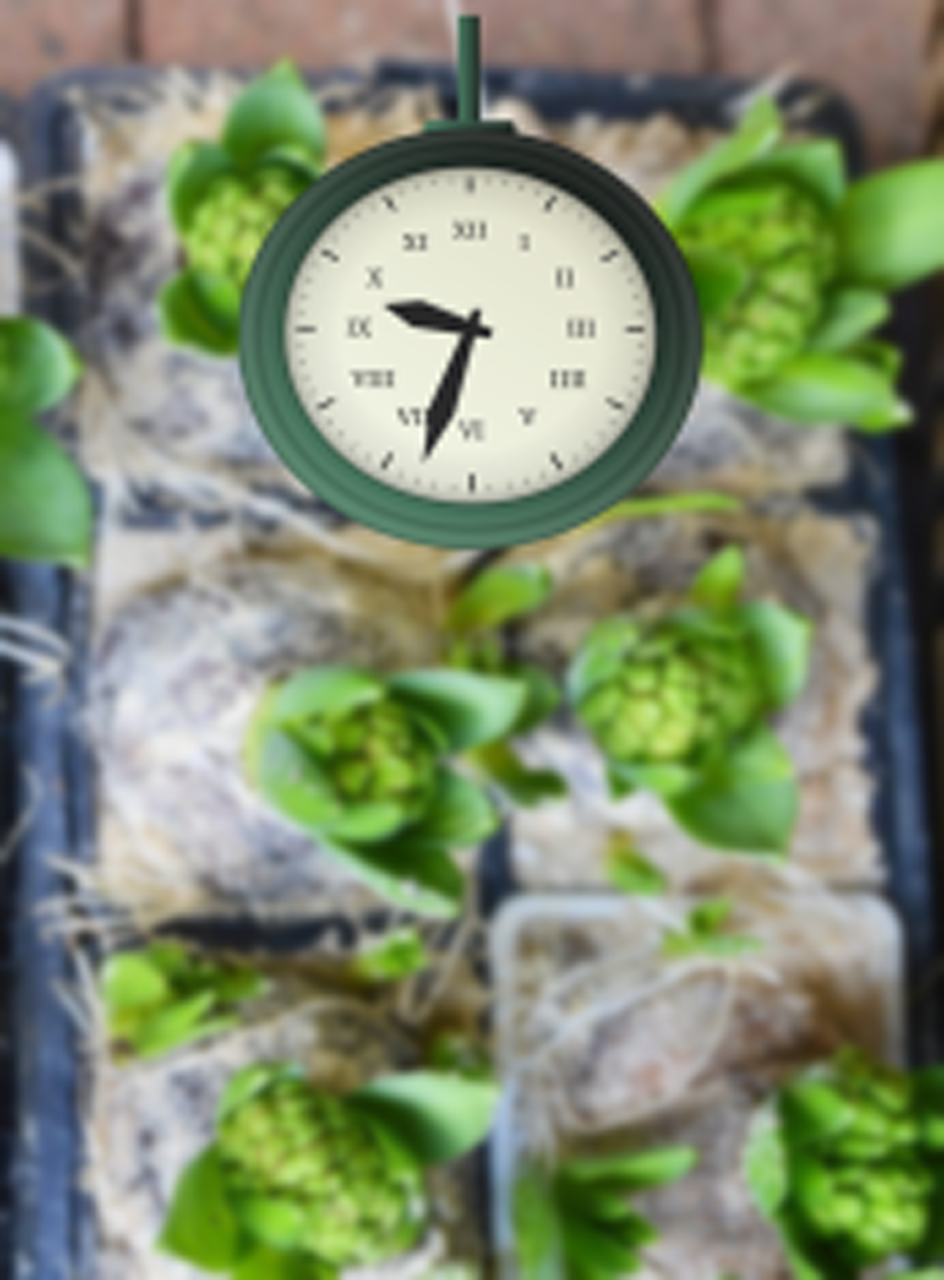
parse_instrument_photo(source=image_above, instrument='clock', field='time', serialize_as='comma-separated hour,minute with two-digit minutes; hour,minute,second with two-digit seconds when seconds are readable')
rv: 9,33
